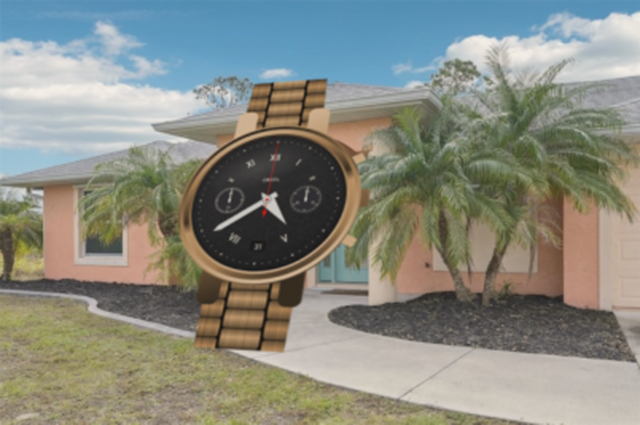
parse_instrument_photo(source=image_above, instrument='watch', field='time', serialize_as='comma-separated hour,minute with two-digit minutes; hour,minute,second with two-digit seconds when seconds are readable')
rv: 4,39
